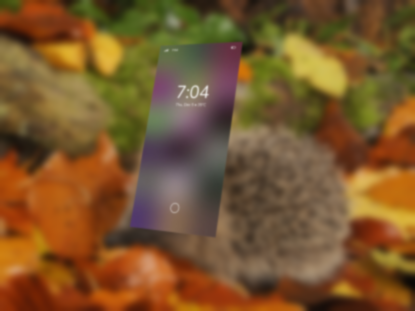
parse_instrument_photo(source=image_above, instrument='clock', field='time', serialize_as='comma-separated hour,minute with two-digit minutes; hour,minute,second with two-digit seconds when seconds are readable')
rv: 7,04
